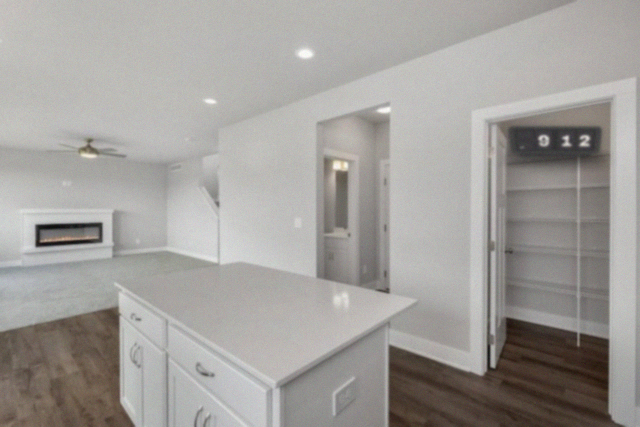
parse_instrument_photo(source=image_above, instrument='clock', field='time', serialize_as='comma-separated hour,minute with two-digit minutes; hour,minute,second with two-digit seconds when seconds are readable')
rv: 9,12
